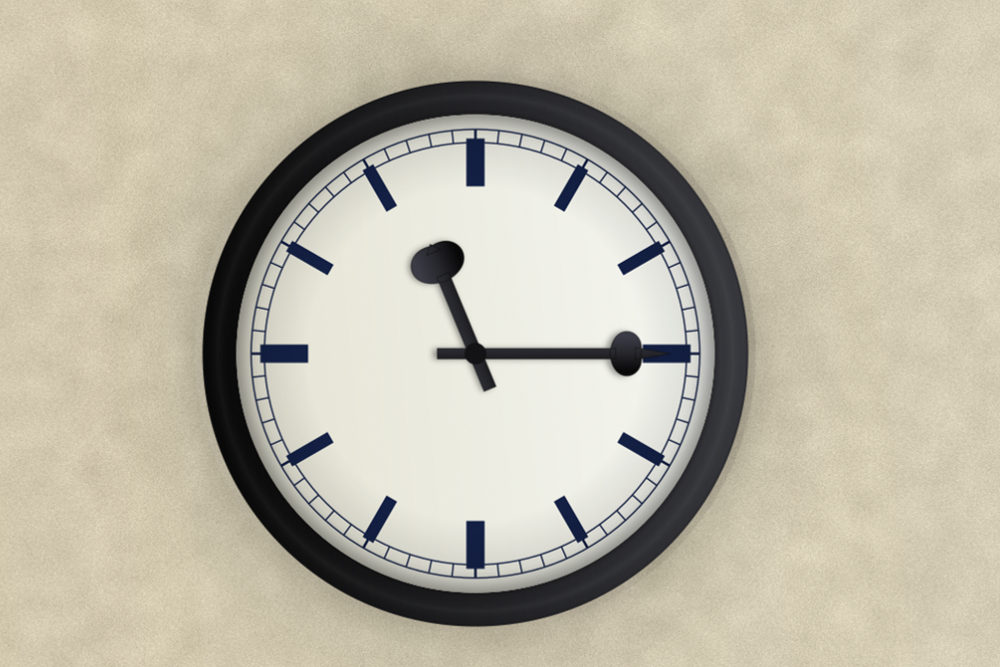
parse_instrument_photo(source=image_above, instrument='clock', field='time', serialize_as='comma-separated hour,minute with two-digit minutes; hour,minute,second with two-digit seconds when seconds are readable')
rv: 11,15
